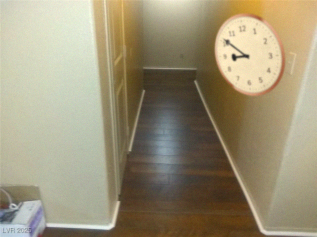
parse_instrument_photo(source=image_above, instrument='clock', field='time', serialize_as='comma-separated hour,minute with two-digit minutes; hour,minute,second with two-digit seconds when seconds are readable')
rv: 8,51
